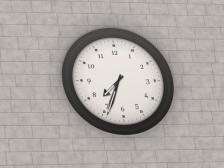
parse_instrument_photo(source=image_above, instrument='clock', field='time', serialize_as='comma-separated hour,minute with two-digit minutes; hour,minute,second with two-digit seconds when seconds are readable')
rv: 7,34
